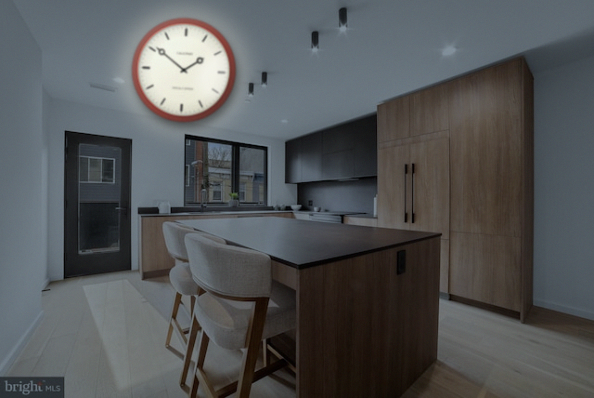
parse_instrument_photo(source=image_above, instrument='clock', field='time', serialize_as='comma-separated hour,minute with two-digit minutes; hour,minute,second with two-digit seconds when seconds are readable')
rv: 1,51
